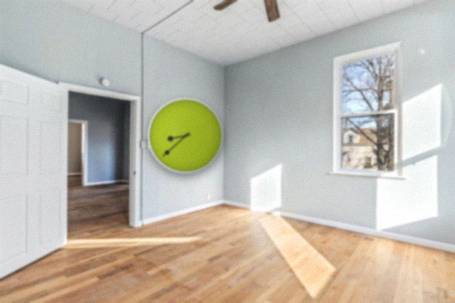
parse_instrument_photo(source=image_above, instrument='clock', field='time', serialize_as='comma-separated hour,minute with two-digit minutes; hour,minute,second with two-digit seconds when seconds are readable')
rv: 8,38
